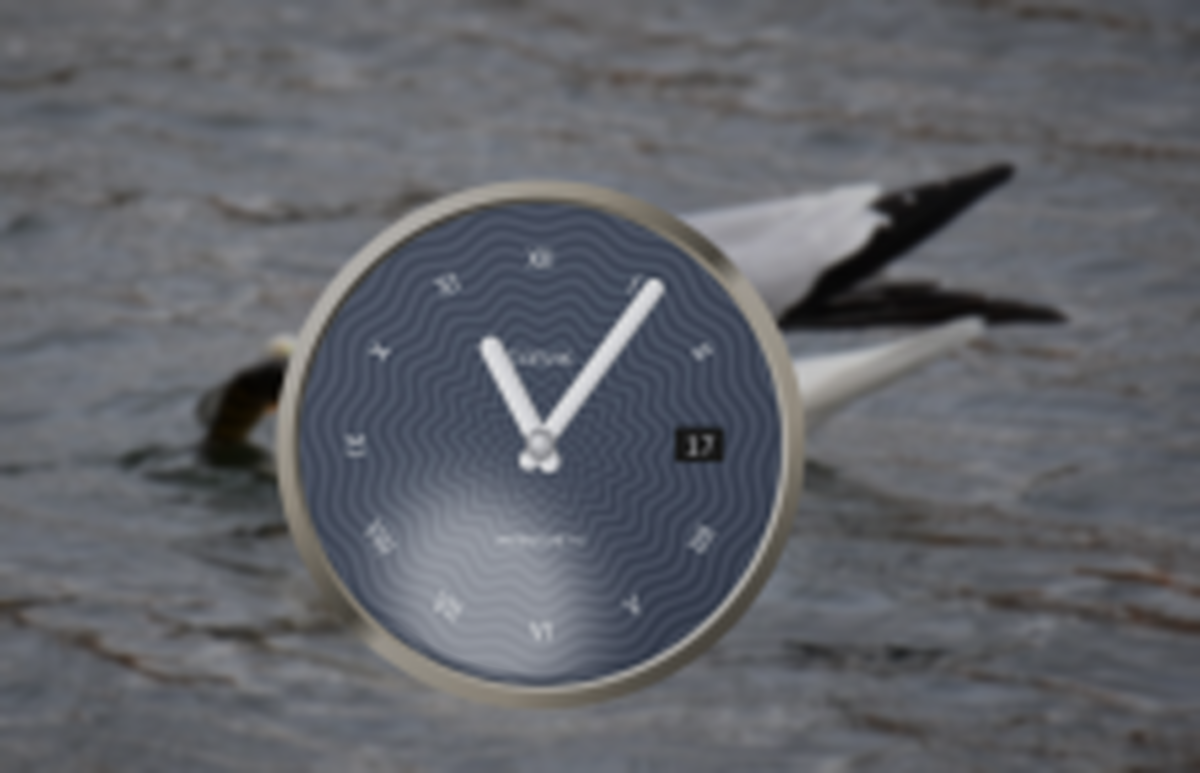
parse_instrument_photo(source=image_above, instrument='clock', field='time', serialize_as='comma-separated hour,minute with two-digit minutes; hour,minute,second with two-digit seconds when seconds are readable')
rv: 11,06
